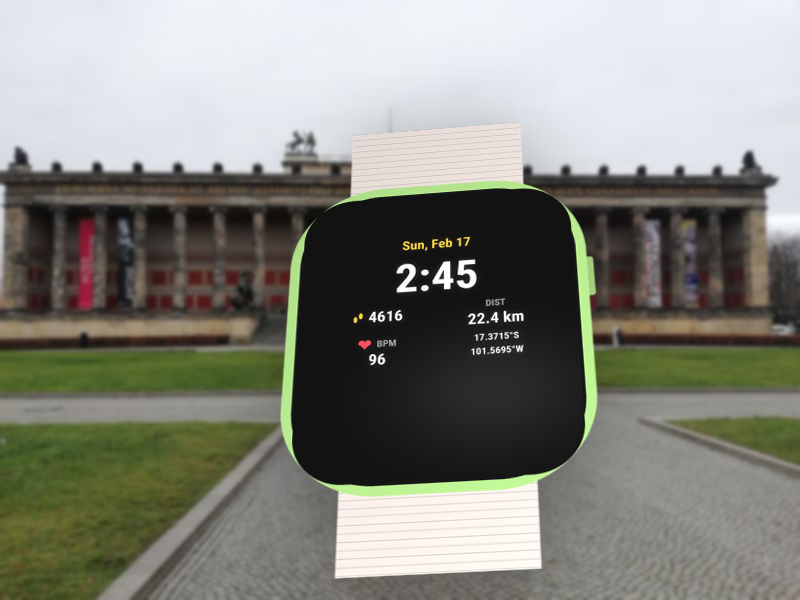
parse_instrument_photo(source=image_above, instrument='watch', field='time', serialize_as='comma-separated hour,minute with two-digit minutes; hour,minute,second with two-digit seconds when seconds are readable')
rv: 2,45
